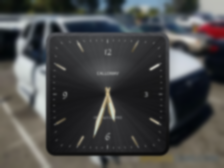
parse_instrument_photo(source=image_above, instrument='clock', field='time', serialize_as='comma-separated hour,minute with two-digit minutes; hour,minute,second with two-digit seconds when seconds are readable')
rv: 5,33
